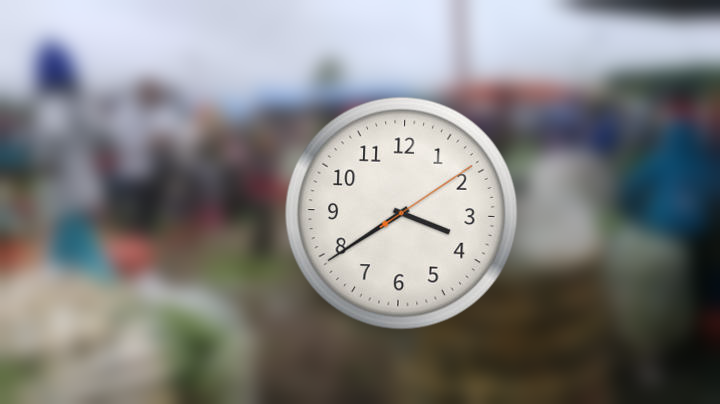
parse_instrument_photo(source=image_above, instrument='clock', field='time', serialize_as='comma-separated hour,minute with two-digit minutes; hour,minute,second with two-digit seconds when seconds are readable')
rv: 3,39,09
